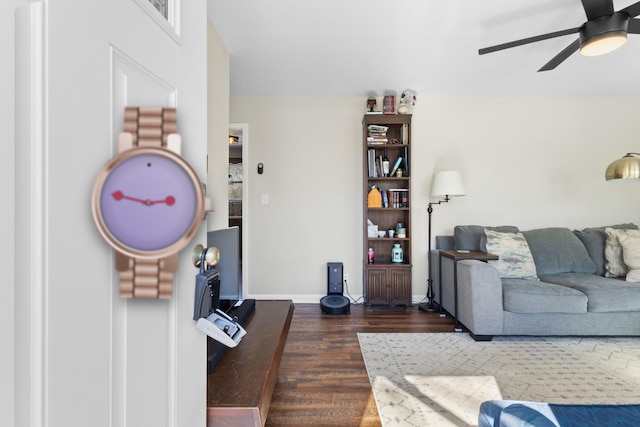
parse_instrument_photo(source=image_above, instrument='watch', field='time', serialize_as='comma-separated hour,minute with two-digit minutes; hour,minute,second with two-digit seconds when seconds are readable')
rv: 2,47
